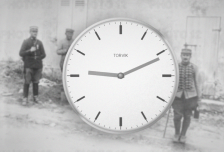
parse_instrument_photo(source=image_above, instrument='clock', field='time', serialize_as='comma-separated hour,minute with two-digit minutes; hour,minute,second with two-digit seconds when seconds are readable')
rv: 9,11
